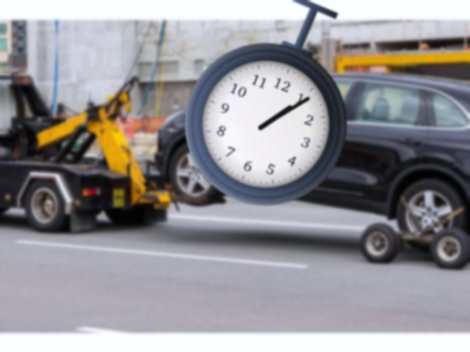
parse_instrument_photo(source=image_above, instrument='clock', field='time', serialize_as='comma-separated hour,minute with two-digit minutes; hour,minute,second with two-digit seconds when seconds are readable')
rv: 1,06
